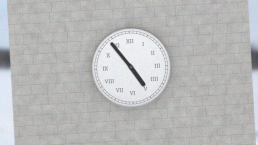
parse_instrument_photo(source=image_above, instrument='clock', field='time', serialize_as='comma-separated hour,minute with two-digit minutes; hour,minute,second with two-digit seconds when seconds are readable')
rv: 4,54
